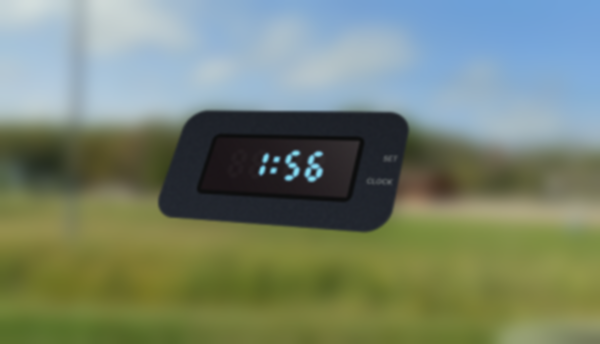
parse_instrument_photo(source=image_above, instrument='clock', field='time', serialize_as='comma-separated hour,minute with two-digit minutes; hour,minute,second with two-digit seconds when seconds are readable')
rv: 1,56
